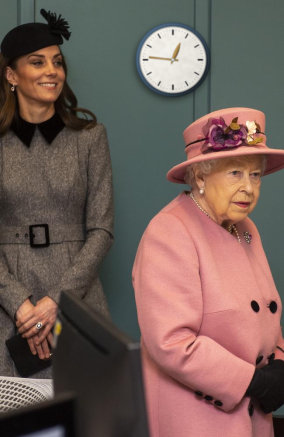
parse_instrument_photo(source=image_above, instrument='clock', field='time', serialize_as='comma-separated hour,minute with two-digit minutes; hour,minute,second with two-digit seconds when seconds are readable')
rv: 12,46
